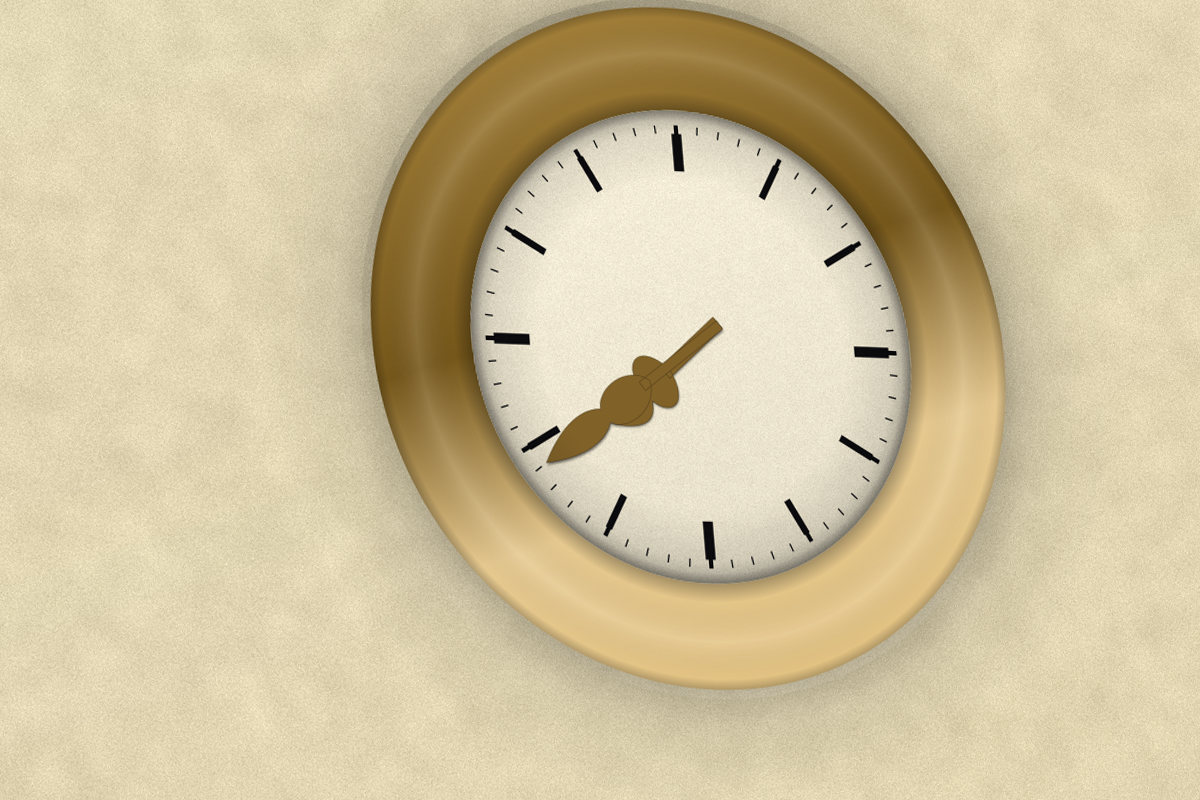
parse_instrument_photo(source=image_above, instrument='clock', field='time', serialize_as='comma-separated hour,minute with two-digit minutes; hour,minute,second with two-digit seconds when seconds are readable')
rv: 7,39
